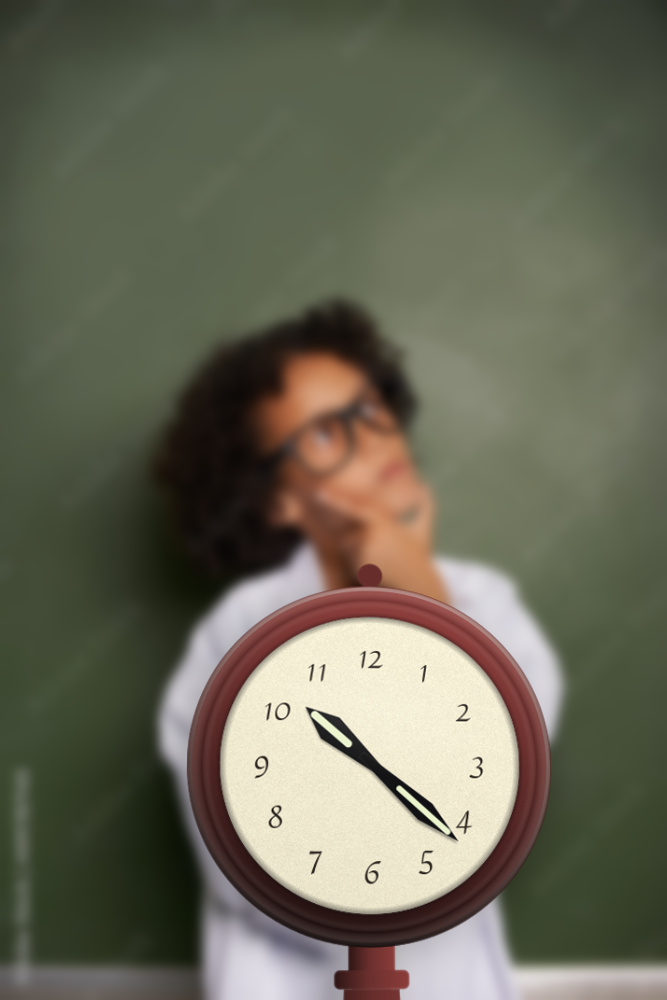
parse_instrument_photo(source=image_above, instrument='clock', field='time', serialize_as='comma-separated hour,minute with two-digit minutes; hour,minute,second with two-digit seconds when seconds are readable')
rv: 10,22
